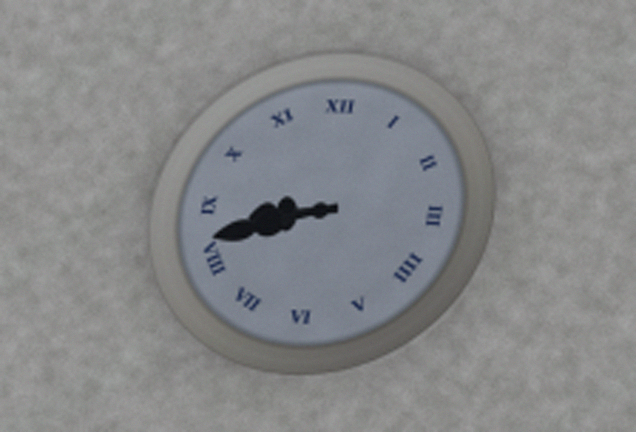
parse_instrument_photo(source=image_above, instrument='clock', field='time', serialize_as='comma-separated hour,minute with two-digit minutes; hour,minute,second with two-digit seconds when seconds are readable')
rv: 8,42
